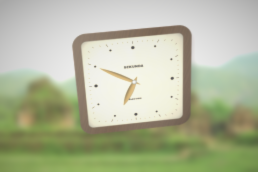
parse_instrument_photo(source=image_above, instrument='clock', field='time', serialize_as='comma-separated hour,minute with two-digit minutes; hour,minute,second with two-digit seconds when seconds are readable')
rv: 6,50
